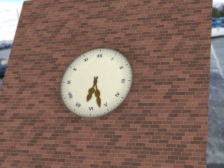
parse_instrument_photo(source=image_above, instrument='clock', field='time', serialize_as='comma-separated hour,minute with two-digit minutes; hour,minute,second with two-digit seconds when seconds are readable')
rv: 6,27
